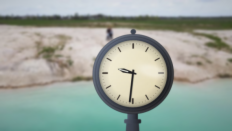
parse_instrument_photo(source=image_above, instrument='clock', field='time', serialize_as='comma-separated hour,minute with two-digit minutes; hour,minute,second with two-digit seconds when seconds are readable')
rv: 9,31
